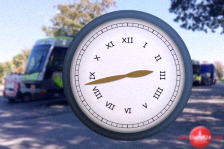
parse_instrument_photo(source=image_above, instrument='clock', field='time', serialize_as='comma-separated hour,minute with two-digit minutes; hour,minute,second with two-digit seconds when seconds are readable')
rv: 2,43
